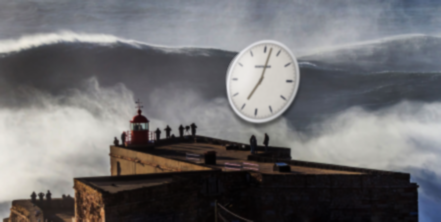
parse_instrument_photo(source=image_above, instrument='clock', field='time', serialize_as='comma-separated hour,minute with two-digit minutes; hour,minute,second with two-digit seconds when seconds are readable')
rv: 7,02
